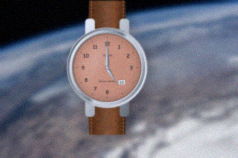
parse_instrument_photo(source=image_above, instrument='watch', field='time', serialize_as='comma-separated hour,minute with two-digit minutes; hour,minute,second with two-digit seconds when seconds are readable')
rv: 5,00
